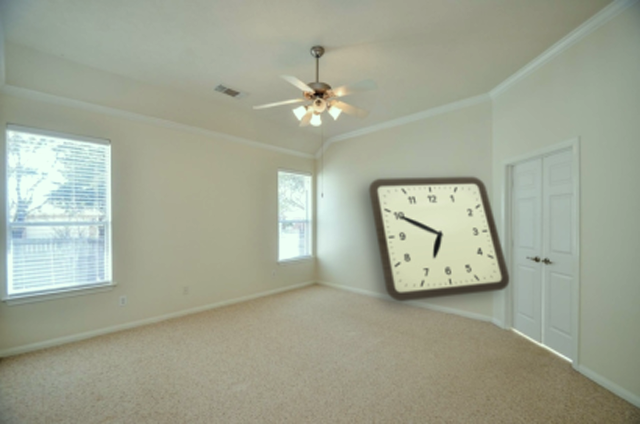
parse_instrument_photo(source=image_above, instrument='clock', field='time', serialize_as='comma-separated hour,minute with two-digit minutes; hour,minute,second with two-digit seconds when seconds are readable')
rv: 6,50
